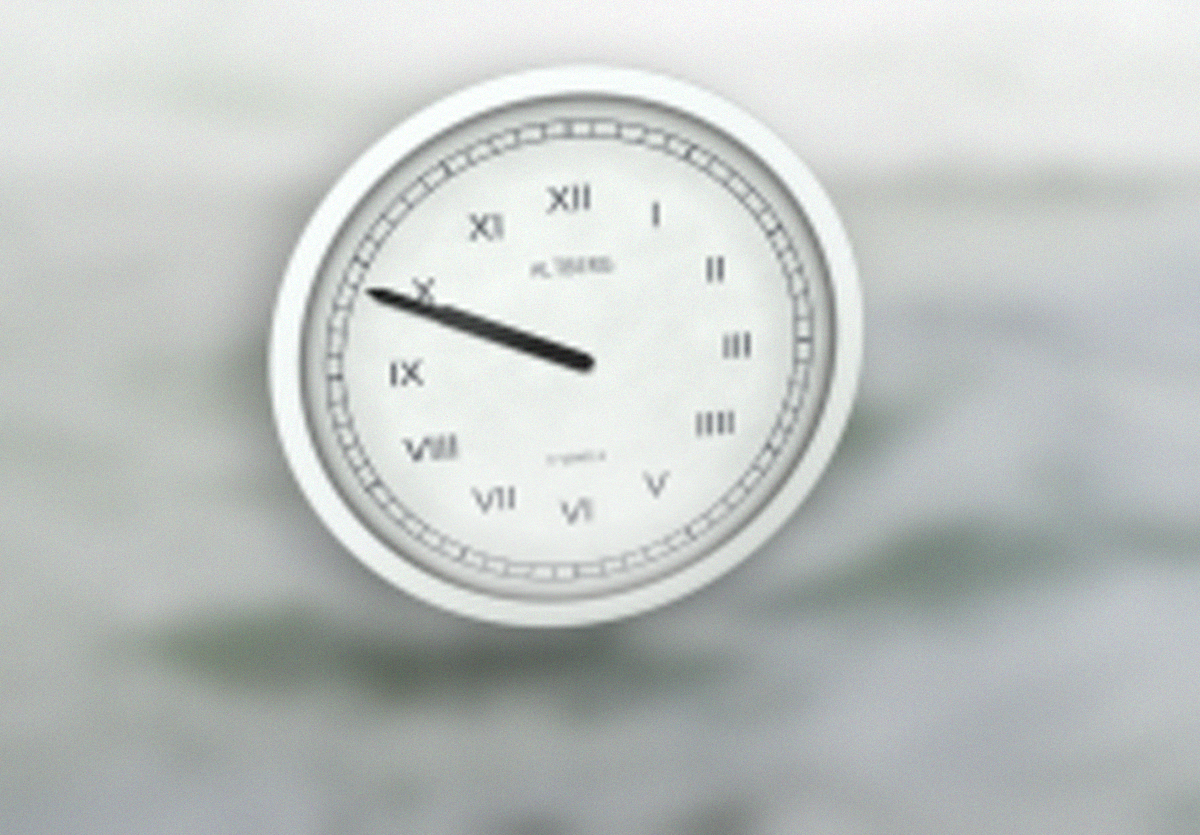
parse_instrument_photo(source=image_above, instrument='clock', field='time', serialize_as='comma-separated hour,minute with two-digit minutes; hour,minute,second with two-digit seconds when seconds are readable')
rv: 9,49
